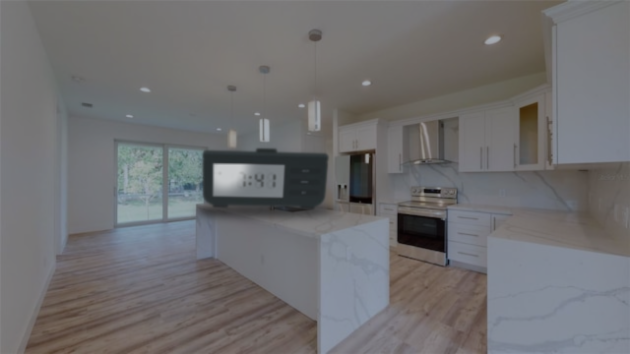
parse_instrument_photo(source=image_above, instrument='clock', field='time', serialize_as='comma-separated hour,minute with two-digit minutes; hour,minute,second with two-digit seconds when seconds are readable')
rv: 7,41
